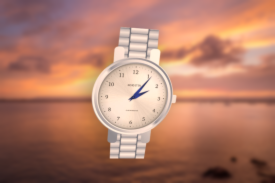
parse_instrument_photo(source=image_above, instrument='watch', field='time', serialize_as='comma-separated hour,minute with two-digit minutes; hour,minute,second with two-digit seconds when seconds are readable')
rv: 2,06
